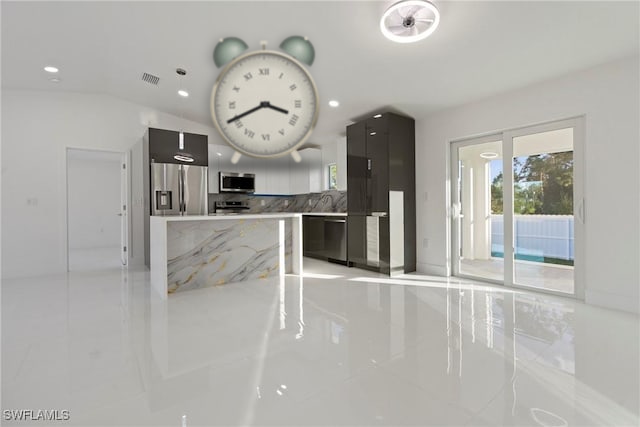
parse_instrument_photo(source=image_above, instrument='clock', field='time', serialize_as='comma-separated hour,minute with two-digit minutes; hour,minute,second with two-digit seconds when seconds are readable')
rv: 3,41
